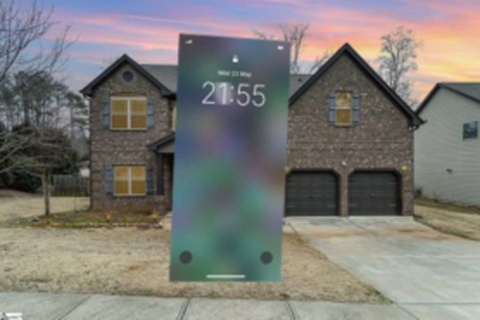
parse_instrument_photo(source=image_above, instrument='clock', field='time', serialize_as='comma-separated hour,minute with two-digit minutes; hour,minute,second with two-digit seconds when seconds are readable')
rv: 21,55
